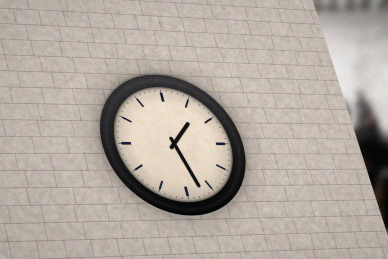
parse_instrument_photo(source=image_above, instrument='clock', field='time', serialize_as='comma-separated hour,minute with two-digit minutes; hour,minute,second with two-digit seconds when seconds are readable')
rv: 1,27
